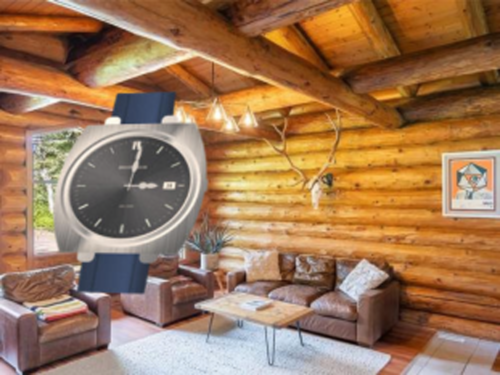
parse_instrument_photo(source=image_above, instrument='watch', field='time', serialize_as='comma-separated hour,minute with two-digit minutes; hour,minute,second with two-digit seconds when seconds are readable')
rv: 3,01
